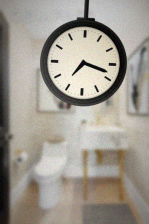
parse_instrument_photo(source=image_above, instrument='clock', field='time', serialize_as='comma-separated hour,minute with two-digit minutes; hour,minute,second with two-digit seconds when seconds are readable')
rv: 7,18
